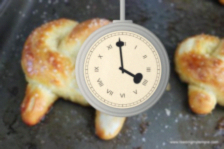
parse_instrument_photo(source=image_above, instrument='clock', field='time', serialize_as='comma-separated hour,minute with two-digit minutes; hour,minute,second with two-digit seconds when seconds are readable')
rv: 3,59
